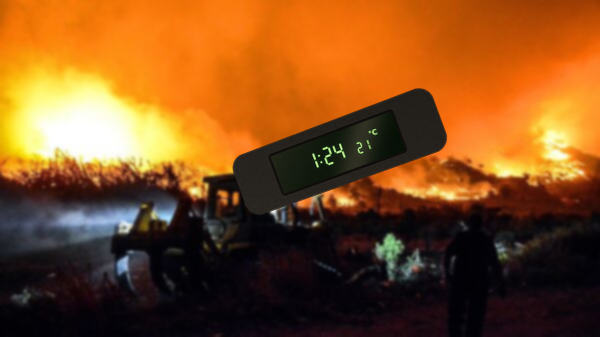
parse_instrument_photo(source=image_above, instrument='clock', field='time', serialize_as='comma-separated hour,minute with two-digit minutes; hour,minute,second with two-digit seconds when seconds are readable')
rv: 1,24
